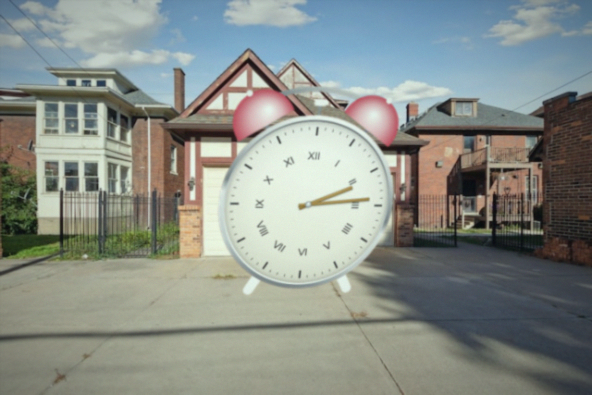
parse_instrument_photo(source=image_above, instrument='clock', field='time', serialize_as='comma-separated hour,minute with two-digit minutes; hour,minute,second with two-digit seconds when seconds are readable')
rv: 2,14
